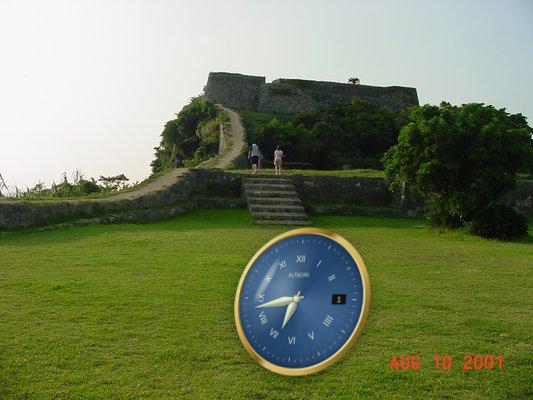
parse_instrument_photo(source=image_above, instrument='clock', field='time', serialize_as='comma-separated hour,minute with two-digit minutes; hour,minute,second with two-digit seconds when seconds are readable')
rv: 6,43
